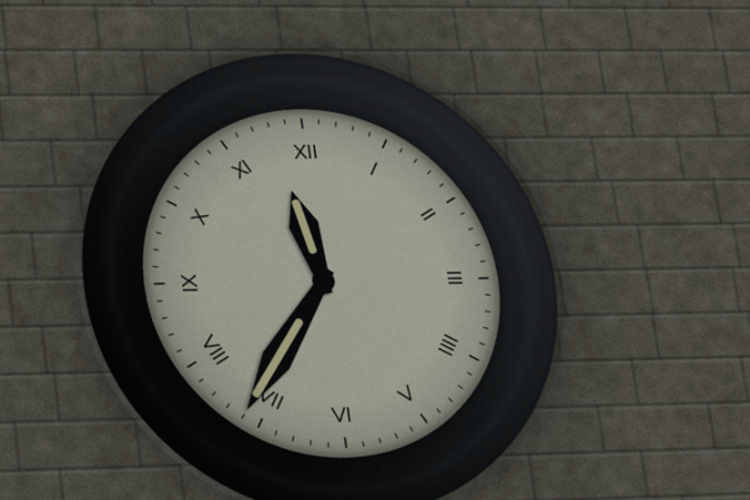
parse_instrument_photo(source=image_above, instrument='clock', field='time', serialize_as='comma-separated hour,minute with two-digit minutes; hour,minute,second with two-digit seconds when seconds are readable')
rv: 11,36
